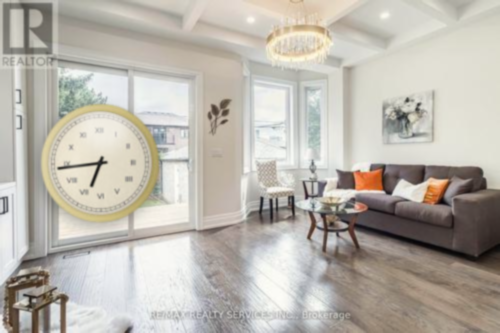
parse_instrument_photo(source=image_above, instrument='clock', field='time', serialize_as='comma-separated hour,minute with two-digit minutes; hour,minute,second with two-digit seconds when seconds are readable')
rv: 6,44
